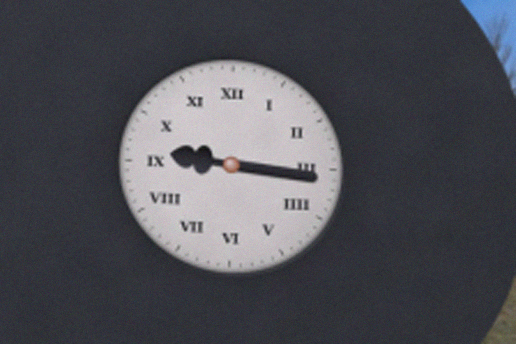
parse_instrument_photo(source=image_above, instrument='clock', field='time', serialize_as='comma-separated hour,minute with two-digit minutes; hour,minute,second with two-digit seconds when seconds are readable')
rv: 9,16
